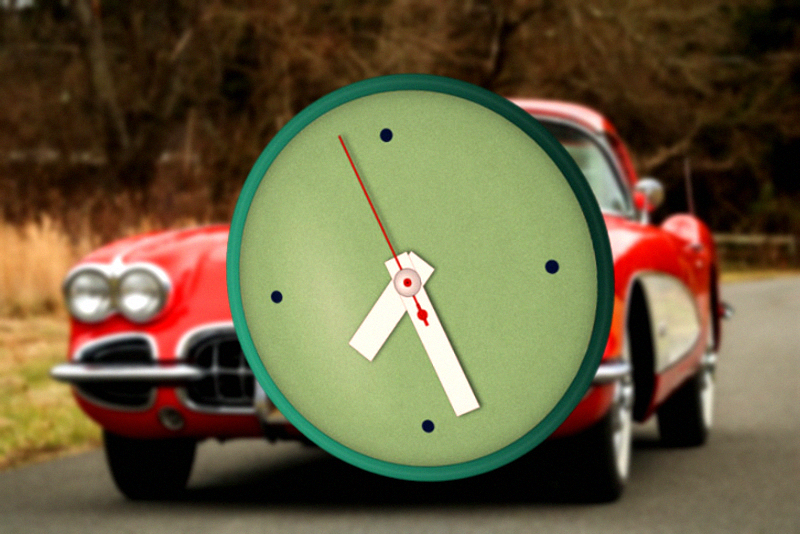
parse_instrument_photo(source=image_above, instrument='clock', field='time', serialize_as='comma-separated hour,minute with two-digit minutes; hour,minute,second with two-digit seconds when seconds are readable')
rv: 7,26,57
